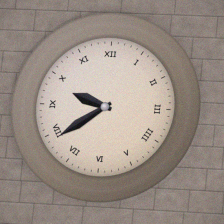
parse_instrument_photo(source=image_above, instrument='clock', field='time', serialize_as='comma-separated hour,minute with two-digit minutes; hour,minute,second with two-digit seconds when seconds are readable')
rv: 9,39
